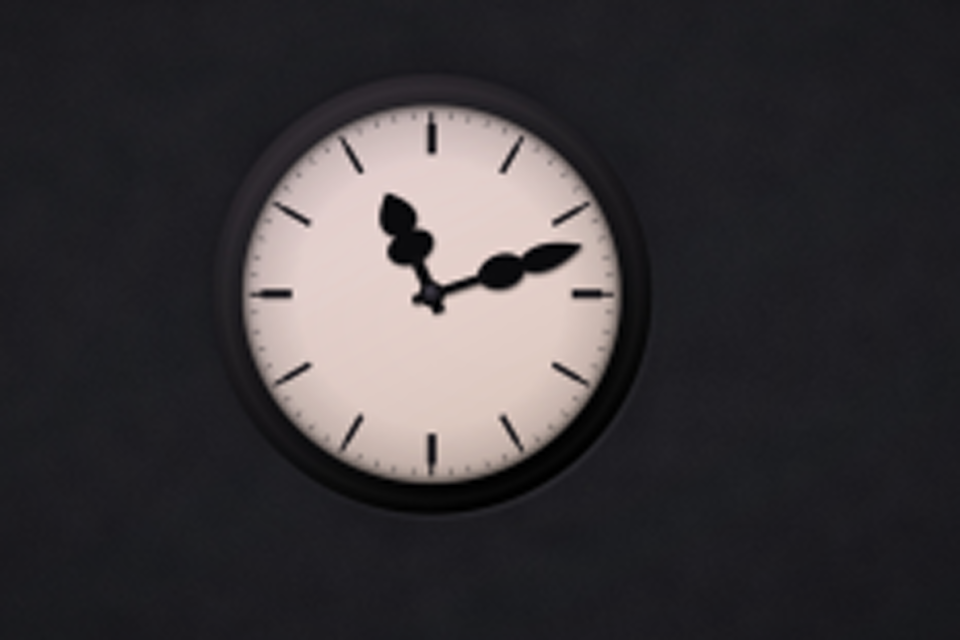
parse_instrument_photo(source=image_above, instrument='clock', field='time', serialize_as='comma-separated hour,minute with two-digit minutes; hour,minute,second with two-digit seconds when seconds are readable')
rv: 11,12
